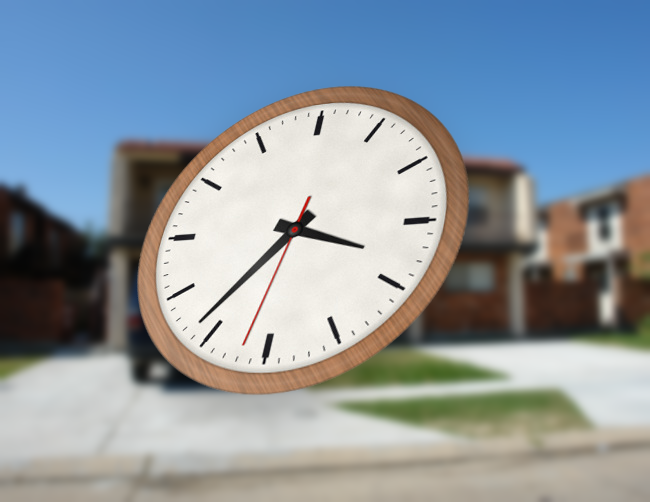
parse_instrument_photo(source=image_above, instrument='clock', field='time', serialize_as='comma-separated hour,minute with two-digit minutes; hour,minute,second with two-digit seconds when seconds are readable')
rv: 3,36,32
